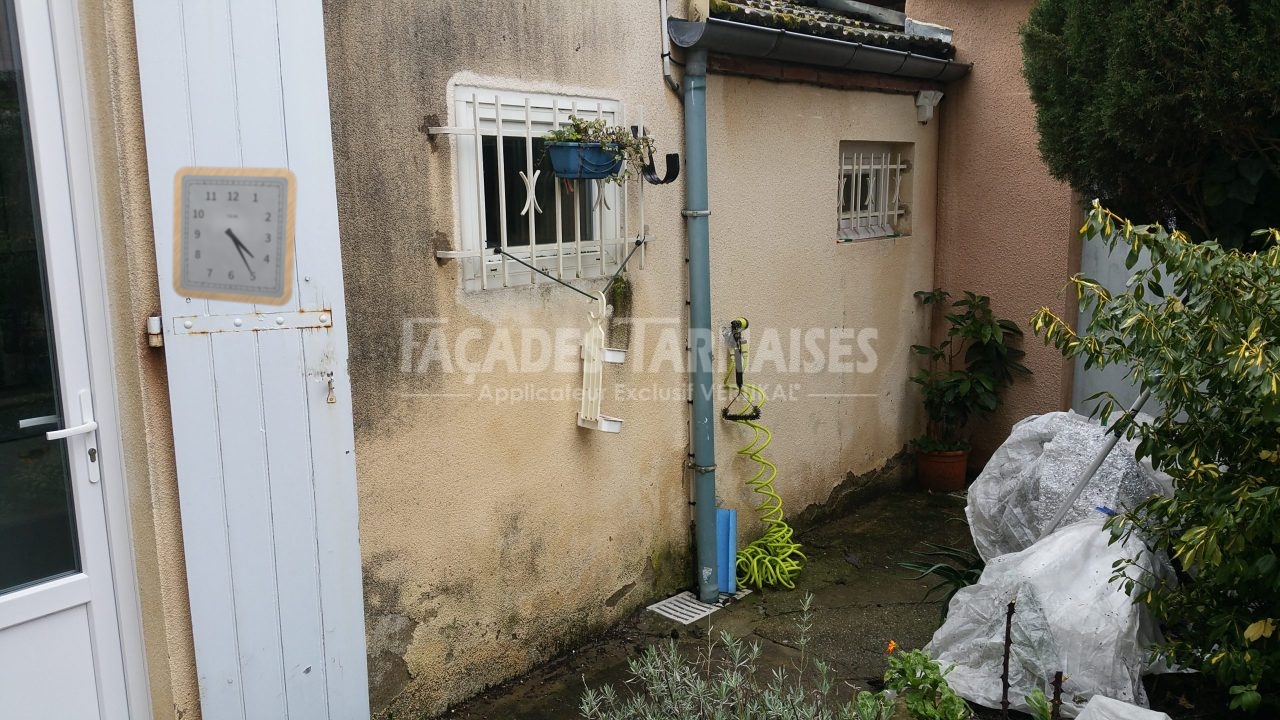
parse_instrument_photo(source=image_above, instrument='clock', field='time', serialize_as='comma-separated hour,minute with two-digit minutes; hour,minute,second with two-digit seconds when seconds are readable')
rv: 4,25
